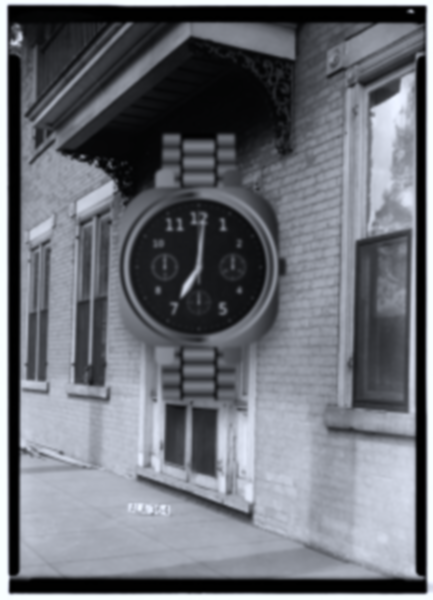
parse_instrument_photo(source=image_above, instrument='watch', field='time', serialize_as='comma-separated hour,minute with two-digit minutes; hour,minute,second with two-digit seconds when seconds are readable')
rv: 7,01
